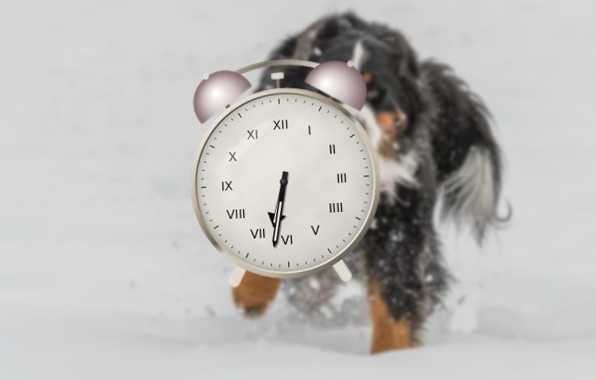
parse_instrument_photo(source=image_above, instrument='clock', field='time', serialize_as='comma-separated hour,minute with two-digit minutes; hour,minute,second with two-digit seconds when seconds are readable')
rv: 6,32
